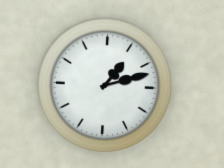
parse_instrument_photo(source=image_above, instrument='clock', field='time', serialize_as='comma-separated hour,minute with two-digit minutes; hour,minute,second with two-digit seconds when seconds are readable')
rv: 1,12
